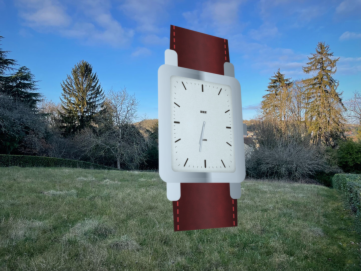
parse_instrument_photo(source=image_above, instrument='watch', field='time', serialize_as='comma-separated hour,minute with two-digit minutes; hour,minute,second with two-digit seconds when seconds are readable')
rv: 6,32
